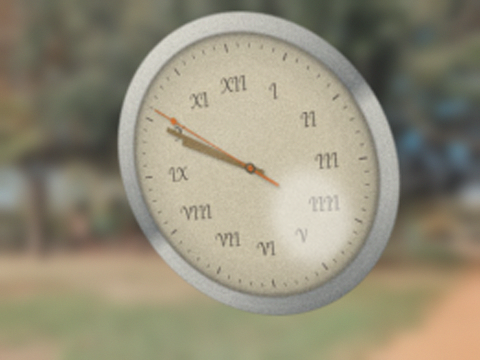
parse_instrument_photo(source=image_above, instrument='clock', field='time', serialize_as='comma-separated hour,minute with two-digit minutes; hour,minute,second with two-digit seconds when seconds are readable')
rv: 9,49,51
